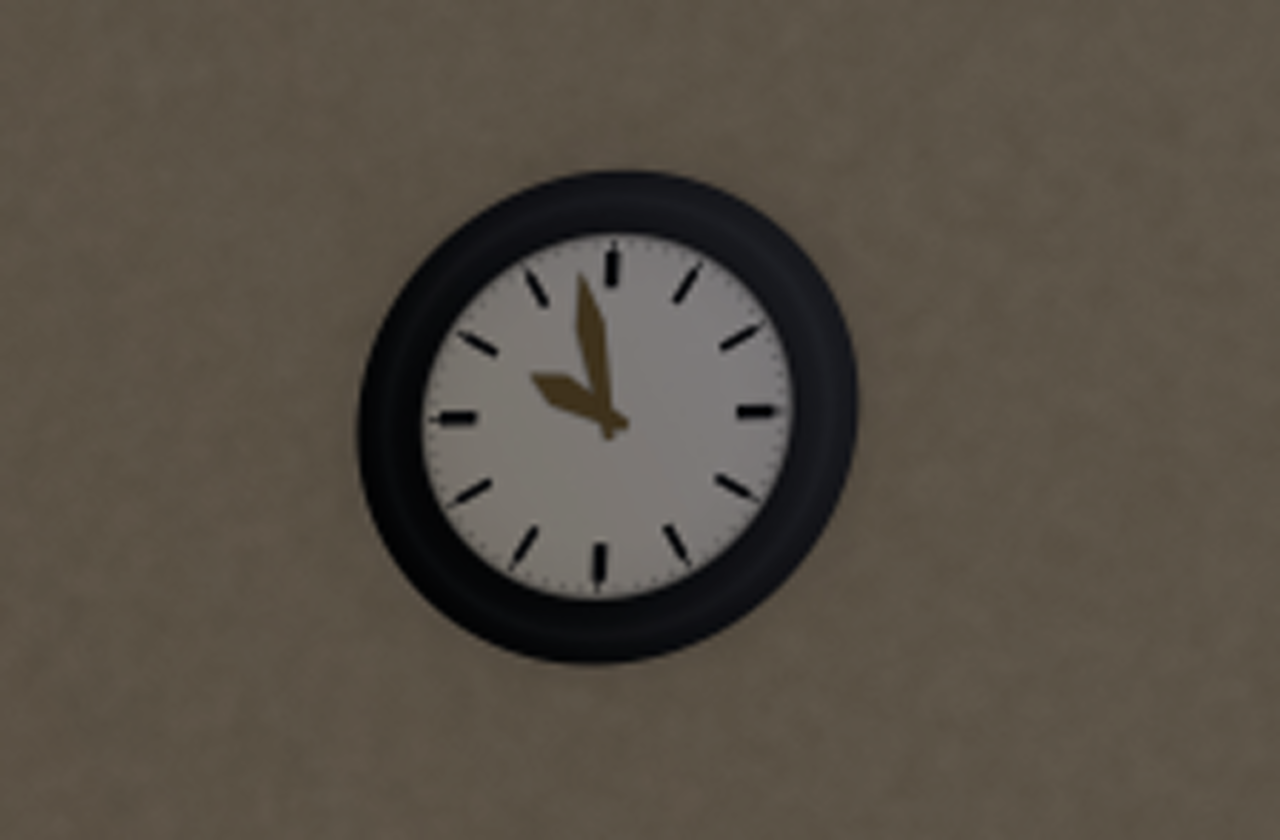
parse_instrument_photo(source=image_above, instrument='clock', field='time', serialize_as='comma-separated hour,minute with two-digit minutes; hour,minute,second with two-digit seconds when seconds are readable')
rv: 9,58
